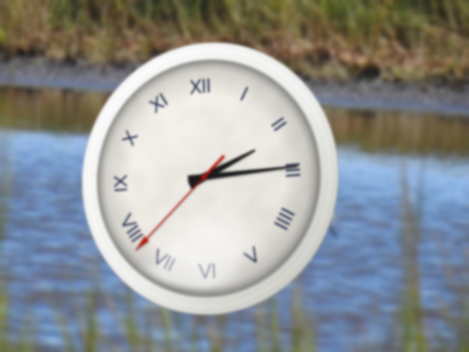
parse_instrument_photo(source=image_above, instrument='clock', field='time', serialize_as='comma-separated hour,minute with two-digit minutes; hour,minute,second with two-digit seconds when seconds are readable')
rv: 2,14,38
